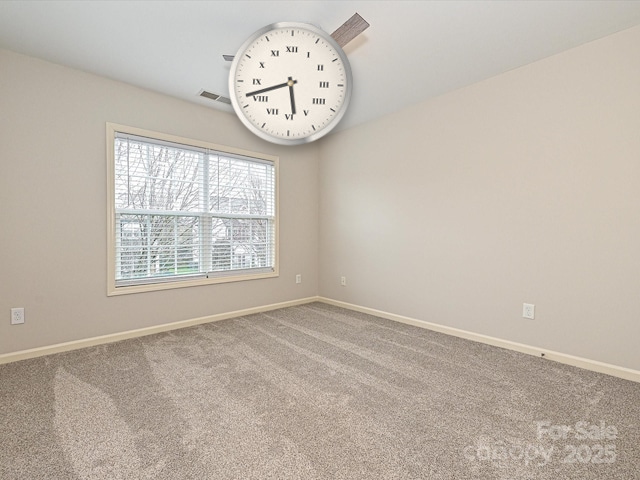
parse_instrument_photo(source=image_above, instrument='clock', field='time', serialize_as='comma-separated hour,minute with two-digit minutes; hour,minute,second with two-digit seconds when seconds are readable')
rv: 5,42
